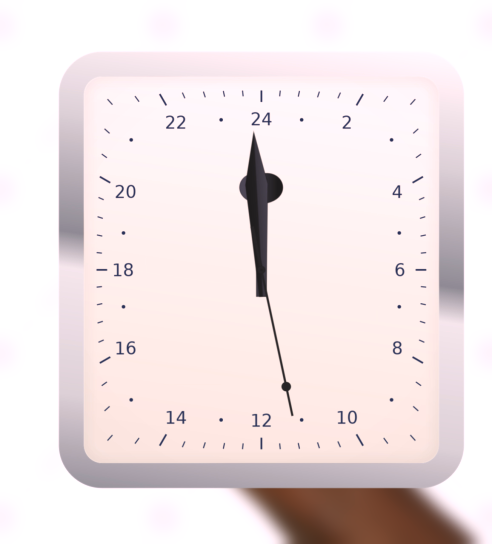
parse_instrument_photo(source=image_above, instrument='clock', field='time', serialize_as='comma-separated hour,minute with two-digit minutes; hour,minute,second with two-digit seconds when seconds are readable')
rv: 23,59,28
